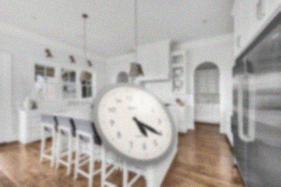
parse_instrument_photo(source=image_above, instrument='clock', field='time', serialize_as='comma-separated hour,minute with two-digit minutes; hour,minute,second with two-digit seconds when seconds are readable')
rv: 5,21
